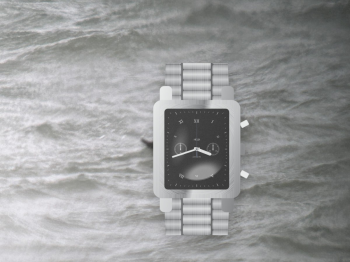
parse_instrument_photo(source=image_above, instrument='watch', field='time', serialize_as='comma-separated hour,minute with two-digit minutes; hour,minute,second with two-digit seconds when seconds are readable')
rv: 3,42
